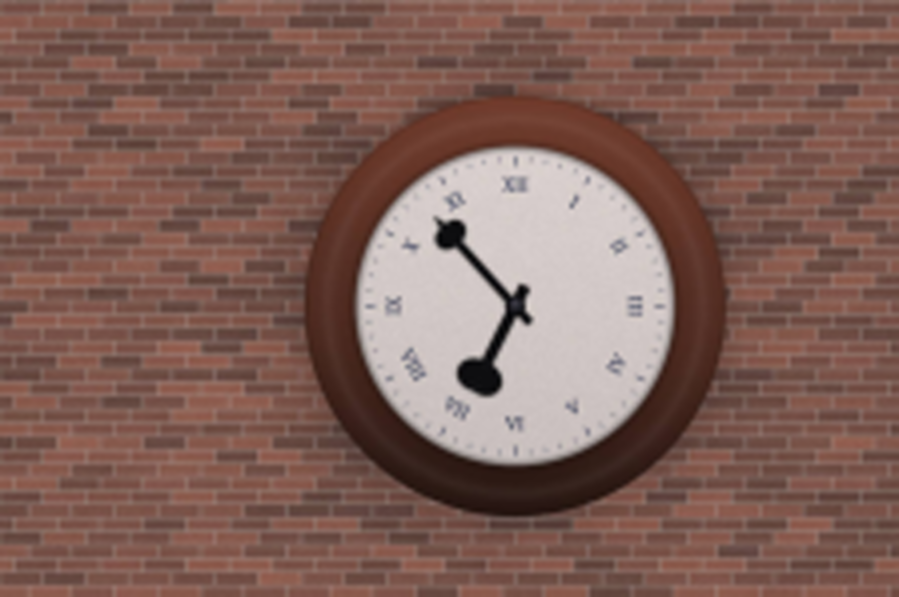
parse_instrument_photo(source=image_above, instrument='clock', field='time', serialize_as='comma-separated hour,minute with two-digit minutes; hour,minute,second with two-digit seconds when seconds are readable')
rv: 6,53
